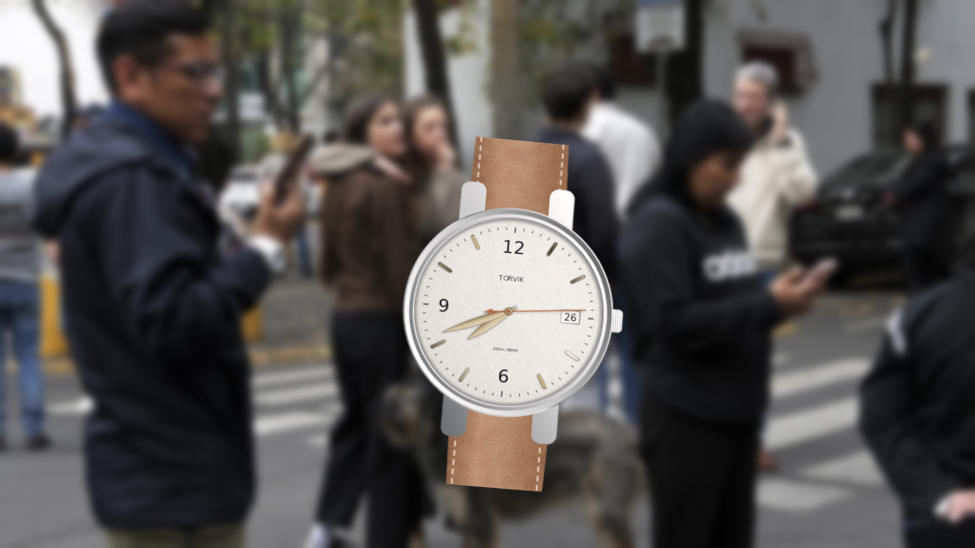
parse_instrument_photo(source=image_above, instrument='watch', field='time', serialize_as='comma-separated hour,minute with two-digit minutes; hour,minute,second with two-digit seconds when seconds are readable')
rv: 7,41,14
